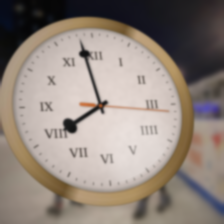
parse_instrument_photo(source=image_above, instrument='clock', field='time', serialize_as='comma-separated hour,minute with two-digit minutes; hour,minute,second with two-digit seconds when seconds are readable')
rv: 7,58,16
